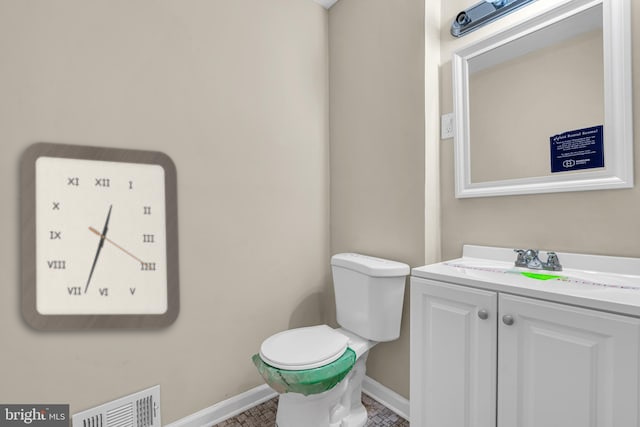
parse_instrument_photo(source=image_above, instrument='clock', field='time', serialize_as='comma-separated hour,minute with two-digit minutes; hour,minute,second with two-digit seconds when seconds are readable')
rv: 12,33,20
